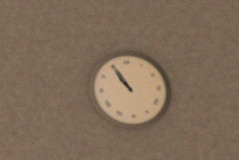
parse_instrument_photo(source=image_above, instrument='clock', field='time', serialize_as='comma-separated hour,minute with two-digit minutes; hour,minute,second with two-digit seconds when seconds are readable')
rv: 10,55
